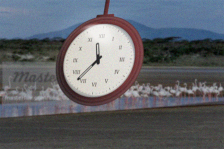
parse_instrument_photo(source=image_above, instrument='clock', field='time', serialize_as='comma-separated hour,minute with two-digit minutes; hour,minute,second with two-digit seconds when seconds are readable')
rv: 11,37
